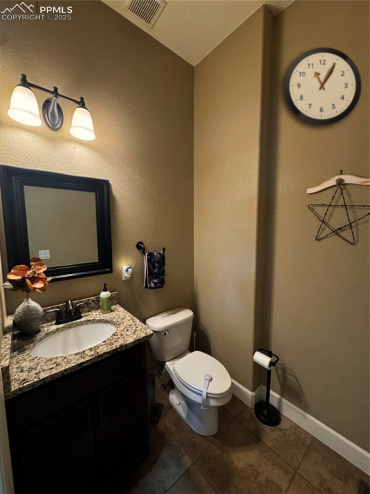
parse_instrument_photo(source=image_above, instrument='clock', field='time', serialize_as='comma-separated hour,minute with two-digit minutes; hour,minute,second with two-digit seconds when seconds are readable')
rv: 11,05
